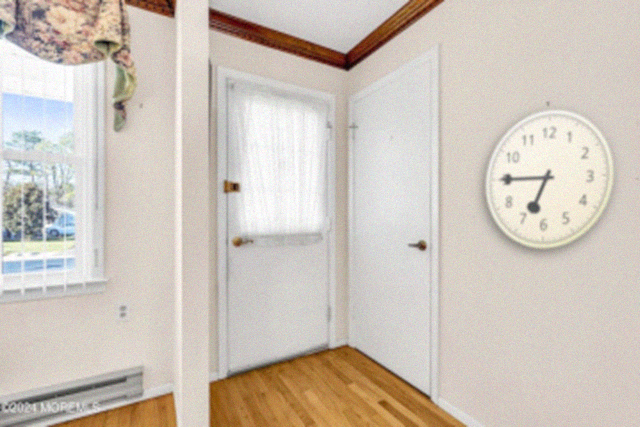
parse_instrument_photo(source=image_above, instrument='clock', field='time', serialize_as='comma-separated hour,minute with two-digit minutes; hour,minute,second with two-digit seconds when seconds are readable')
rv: 6,45
